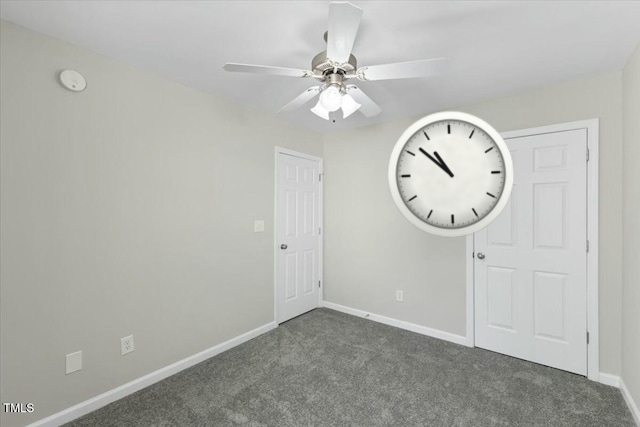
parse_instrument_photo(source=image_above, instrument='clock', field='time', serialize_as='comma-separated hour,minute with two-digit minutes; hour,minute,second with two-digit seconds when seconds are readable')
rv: 10,52
